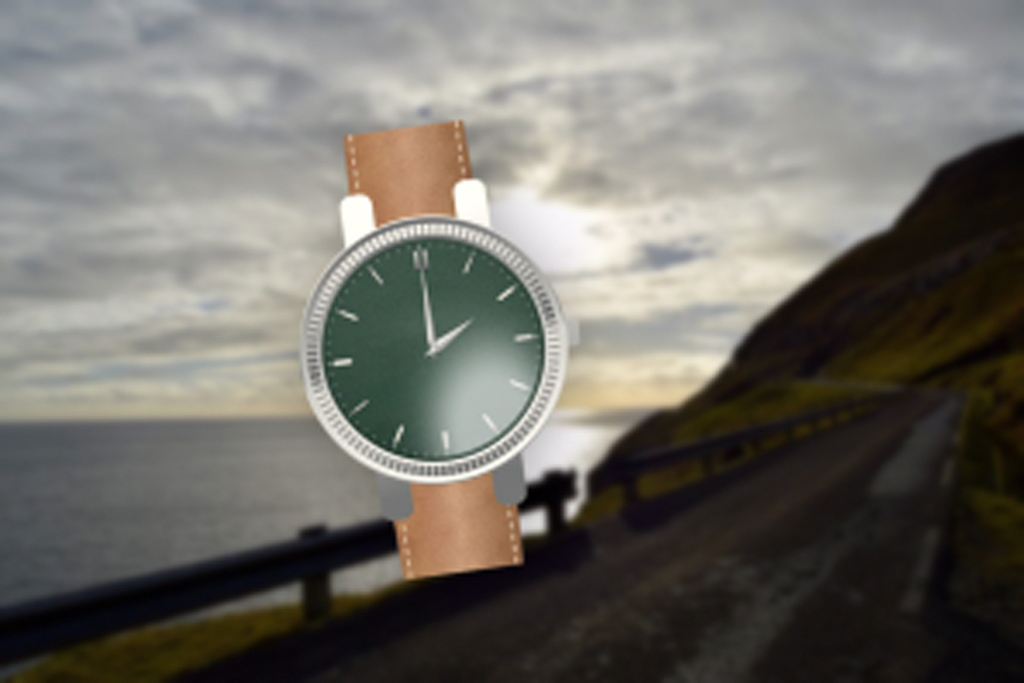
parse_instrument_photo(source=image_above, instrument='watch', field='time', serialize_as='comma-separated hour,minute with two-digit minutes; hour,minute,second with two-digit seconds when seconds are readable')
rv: 2,00
